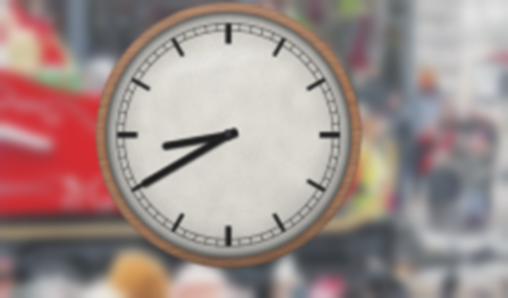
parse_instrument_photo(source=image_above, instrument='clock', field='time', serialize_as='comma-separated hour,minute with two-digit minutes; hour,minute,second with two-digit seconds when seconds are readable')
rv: 8,40
